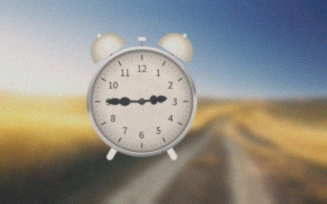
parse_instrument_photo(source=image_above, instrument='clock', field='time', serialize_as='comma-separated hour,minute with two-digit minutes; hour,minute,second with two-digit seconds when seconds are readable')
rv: 2,45
